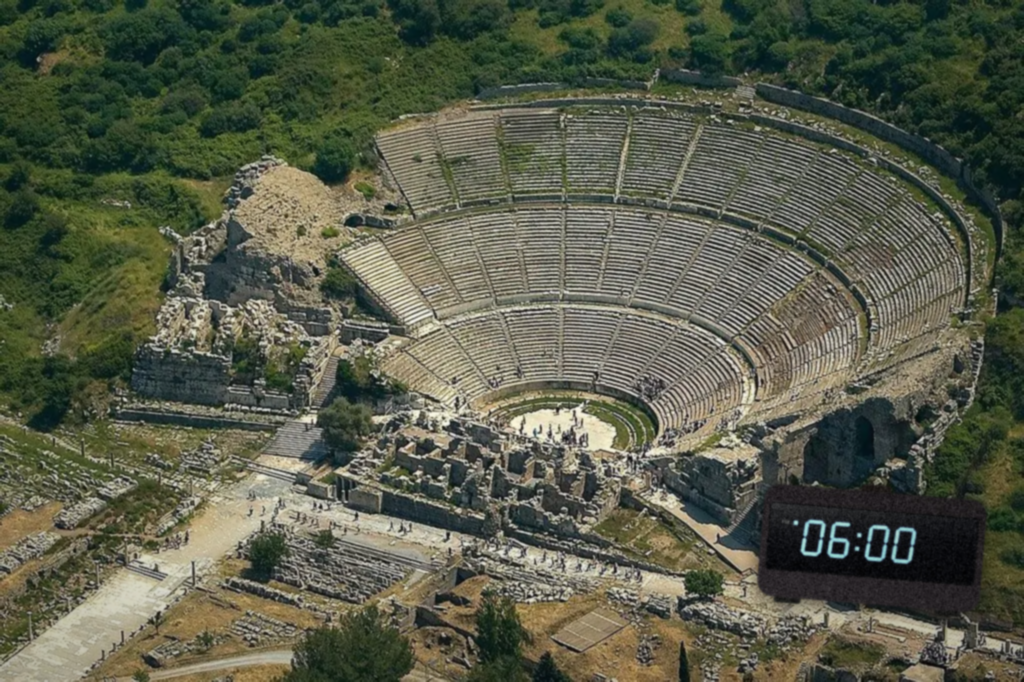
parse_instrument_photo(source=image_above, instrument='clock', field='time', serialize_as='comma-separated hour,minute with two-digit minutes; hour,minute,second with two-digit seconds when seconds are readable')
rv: 6,00
